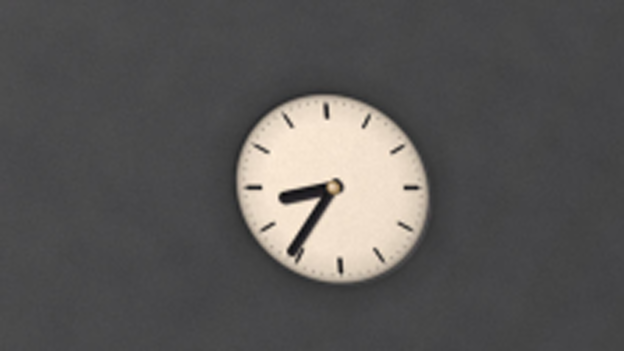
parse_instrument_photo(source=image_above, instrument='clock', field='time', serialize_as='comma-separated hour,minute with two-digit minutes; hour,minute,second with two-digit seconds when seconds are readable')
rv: 8,36
